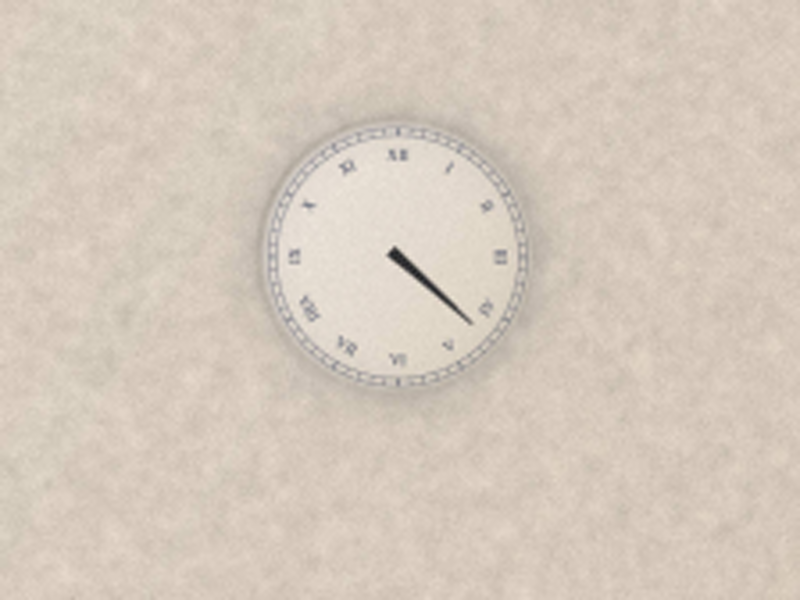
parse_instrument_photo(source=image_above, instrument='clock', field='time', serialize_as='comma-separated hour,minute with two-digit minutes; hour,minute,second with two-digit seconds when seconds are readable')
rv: 4,22
